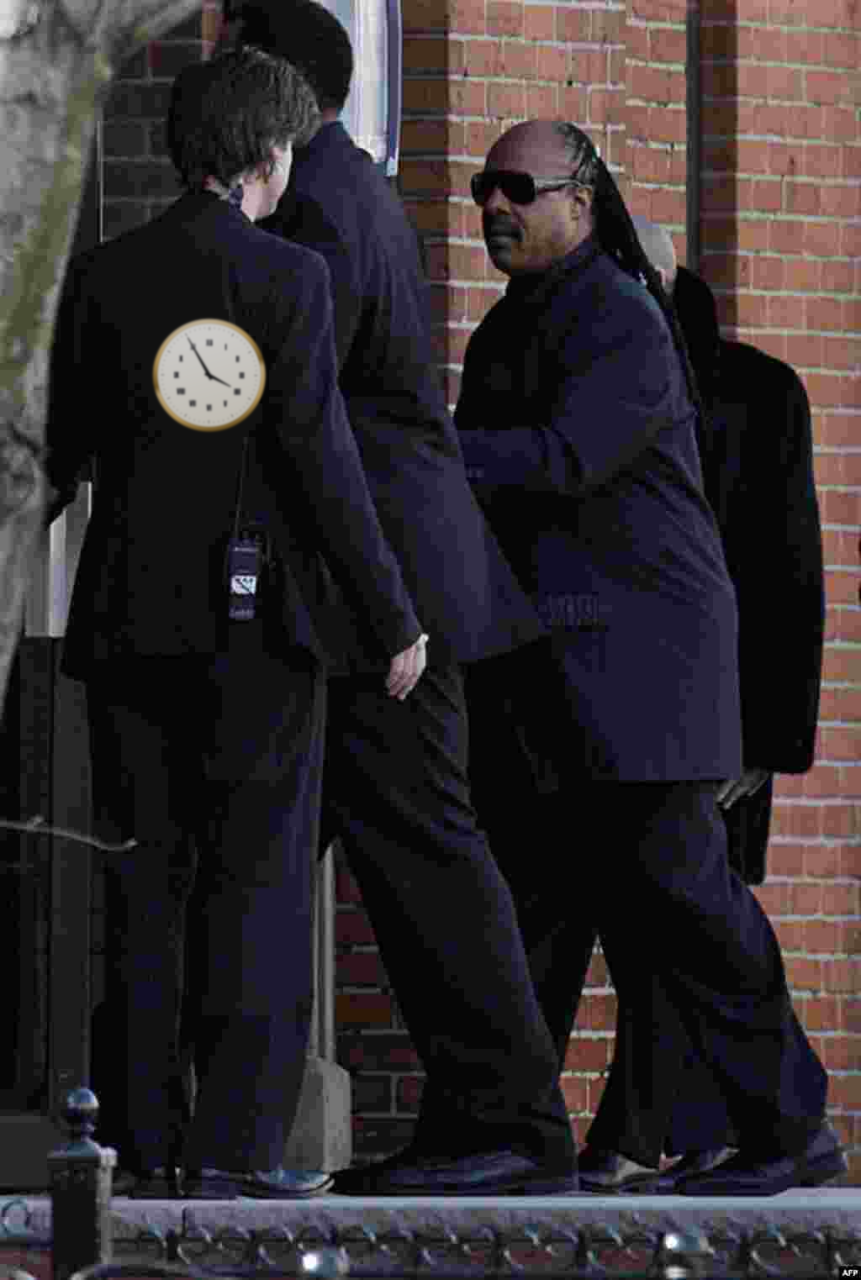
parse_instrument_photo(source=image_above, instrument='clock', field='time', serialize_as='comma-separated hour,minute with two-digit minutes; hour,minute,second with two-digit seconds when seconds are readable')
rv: 3,55
